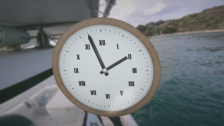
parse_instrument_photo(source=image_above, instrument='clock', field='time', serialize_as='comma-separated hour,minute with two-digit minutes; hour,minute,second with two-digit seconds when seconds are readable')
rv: 1,57
